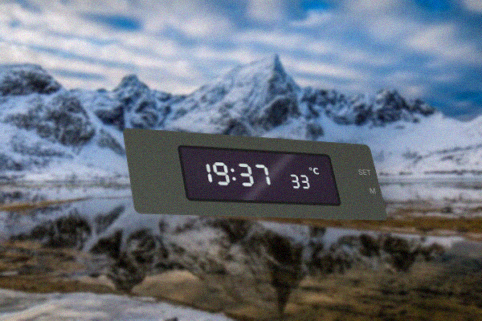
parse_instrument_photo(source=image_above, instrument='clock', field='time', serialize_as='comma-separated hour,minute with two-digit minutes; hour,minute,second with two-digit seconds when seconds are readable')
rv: 19,37
